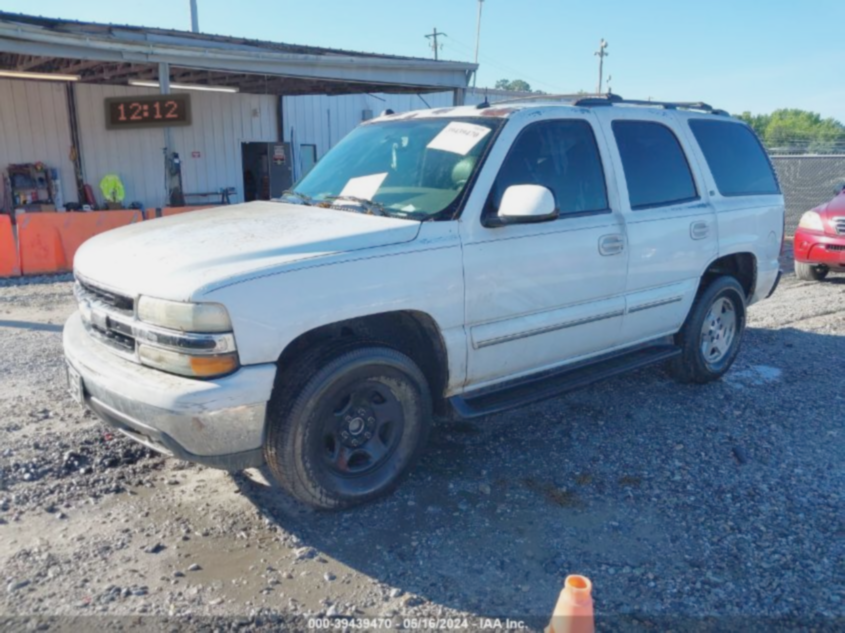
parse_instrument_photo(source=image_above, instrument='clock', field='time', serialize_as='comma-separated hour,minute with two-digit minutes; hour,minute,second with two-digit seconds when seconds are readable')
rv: 12,12
